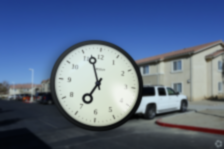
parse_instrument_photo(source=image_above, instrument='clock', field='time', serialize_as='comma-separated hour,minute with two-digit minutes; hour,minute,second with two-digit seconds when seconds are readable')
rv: 6,57
